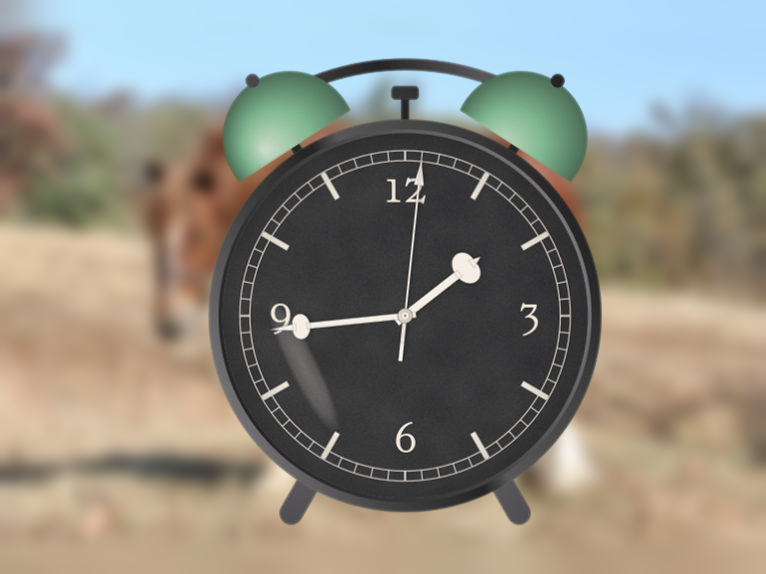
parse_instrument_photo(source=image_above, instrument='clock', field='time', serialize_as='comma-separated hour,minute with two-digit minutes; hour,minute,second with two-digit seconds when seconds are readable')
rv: 1,44,01
